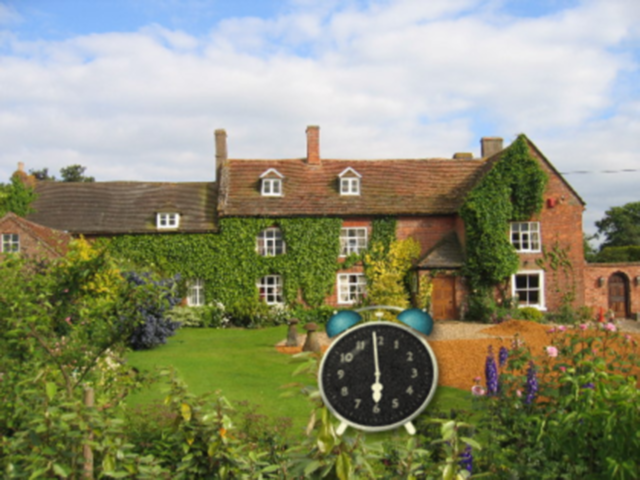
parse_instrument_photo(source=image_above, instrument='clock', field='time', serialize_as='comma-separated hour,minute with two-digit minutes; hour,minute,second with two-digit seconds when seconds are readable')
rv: 5,59
